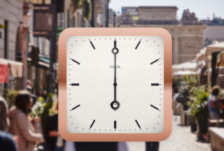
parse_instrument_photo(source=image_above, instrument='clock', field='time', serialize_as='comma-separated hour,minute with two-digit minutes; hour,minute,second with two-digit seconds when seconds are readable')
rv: 6,00
